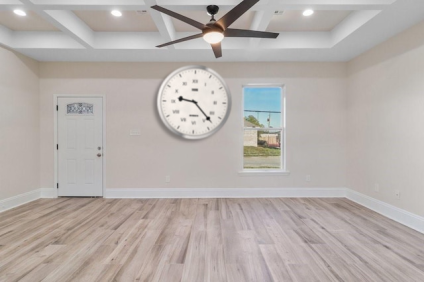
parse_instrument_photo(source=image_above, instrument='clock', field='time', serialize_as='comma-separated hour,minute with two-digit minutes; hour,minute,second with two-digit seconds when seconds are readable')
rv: 9,23
